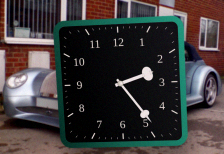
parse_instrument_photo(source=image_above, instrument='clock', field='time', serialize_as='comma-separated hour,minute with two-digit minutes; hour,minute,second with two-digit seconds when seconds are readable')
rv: 2,24
